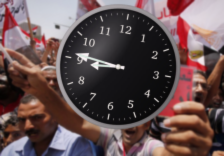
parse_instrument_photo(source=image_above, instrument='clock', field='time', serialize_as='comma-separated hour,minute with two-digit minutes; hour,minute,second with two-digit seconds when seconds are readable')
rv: 8,46
